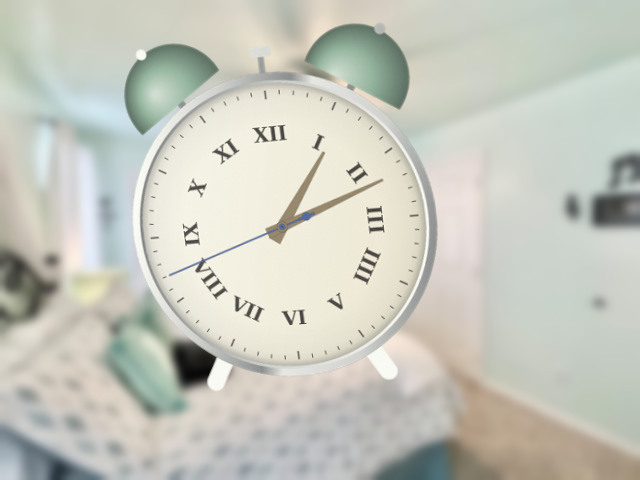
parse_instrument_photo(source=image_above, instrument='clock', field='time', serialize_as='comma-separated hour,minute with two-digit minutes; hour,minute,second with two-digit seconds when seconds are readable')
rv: 1,11,42
